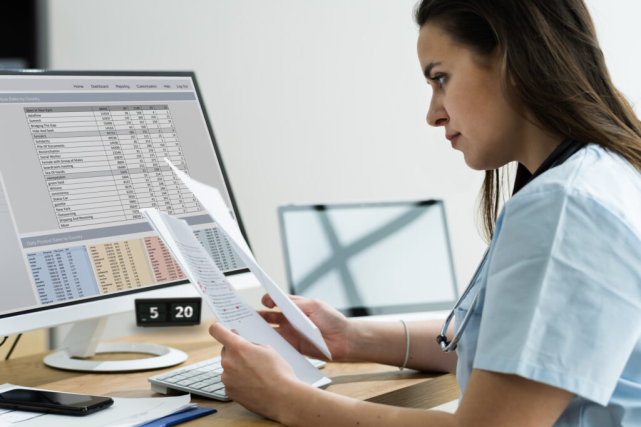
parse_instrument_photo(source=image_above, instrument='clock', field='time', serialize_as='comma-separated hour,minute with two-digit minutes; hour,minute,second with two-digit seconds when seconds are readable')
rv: 5,20
